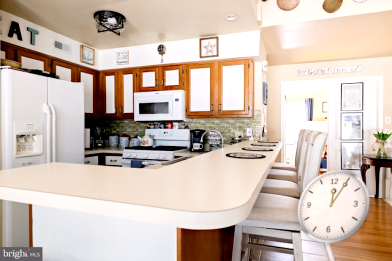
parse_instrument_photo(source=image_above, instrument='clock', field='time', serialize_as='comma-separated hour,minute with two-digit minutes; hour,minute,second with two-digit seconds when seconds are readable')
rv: 12,05
